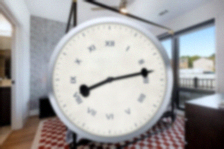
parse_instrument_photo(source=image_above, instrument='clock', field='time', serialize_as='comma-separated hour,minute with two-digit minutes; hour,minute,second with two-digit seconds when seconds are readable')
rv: 8,13
